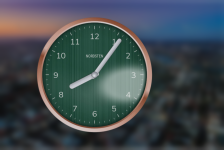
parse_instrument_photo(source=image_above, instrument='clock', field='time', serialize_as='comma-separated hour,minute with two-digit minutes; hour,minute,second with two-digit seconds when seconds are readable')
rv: 8,06
